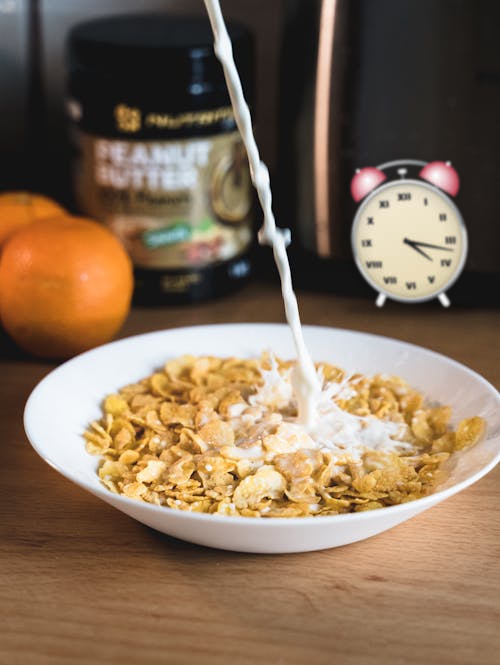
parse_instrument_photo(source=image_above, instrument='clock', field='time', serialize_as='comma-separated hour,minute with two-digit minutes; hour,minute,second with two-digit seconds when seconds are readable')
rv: 4,17
